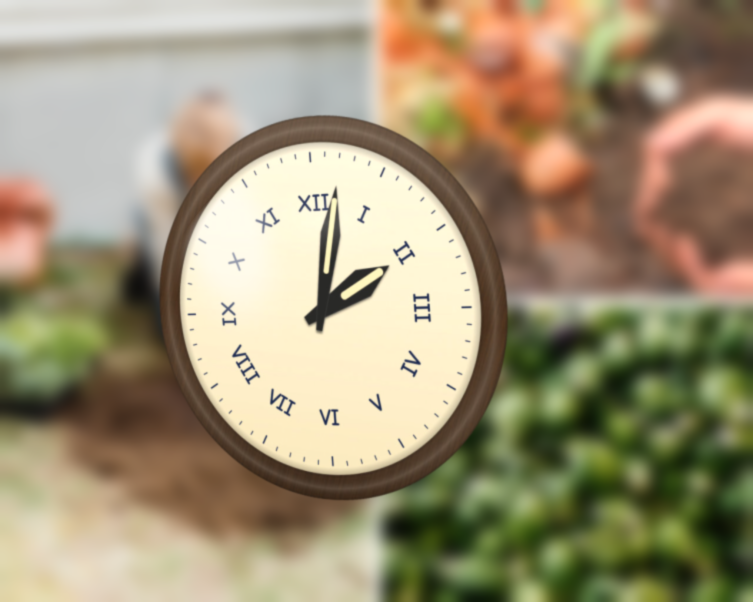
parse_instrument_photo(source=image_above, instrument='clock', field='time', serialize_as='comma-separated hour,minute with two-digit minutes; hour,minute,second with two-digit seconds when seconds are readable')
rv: 2,02
